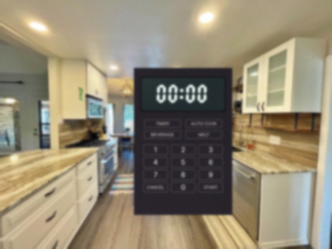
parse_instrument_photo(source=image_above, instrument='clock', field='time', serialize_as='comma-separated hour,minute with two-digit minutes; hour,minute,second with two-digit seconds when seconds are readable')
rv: 0,00
